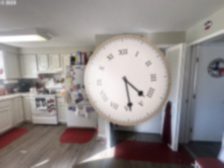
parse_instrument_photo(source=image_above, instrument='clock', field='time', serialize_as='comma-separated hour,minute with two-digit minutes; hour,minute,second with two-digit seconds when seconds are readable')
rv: 4,29
